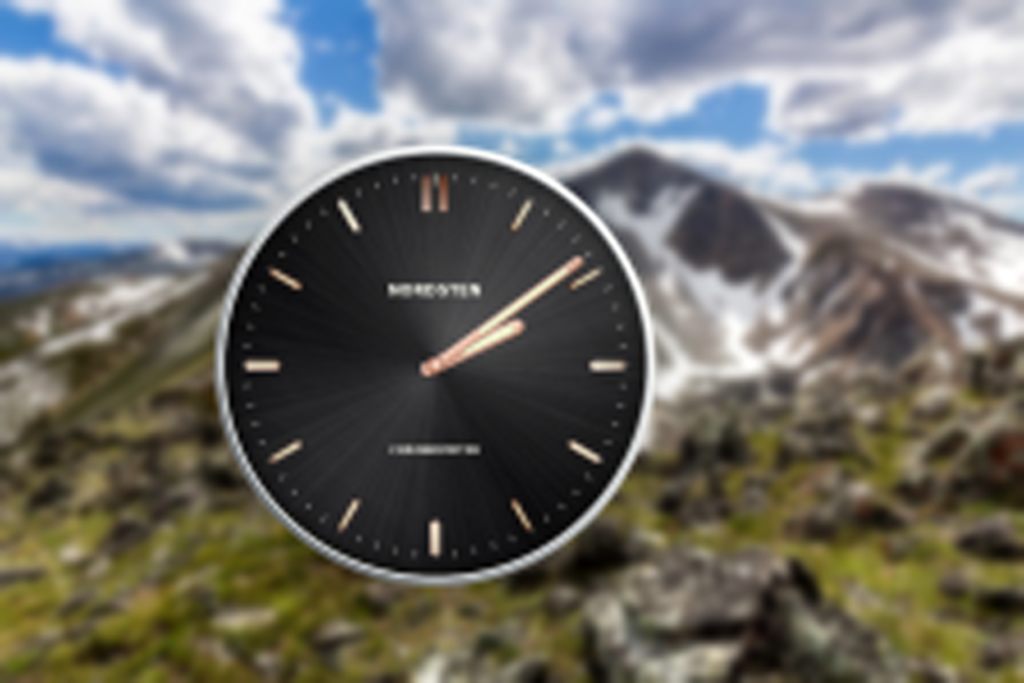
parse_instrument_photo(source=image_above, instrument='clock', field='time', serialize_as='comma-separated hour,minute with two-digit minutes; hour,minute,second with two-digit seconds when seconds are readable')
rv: 2,09
